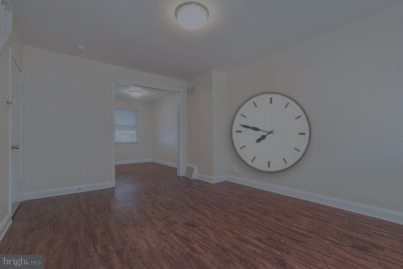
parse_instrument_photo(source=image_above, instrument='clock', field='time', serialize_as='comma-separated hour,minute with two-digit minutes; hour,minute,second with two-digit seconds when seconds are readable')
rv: 7,47
